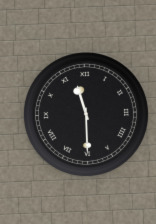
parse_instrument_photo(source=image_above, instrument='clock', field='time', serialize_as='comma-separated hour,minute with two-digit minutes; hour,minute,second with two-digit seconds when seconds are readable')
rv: 11,30
